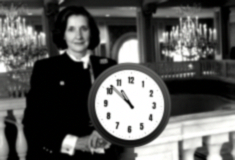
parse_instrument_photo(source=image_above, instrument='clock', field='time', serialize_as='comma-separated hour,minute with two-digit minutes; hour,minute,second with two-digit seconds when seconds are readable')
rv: 10,52
